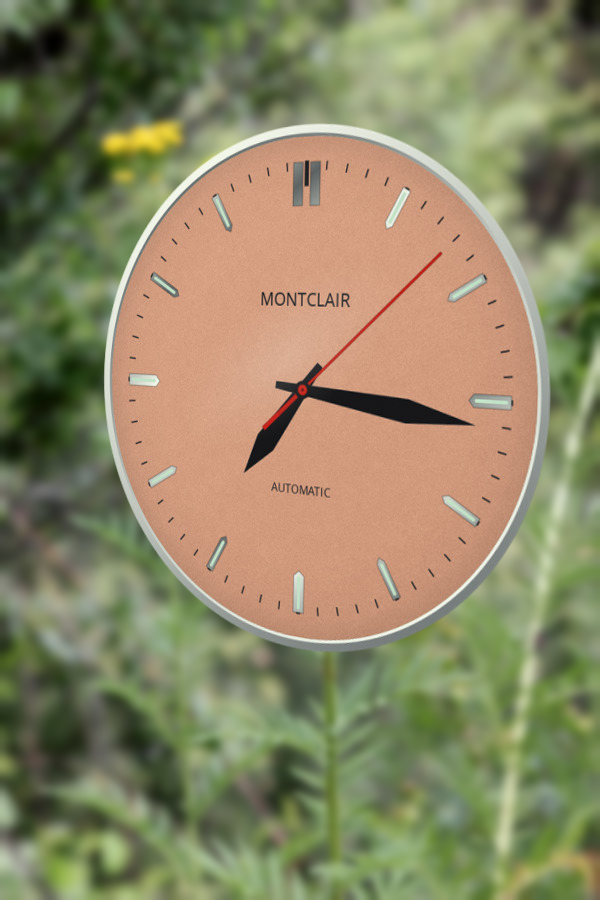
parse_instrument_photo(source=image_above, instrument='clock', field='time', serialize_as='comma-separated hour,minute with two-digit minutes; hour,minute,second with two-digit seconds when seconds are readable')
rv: 7,16,08
